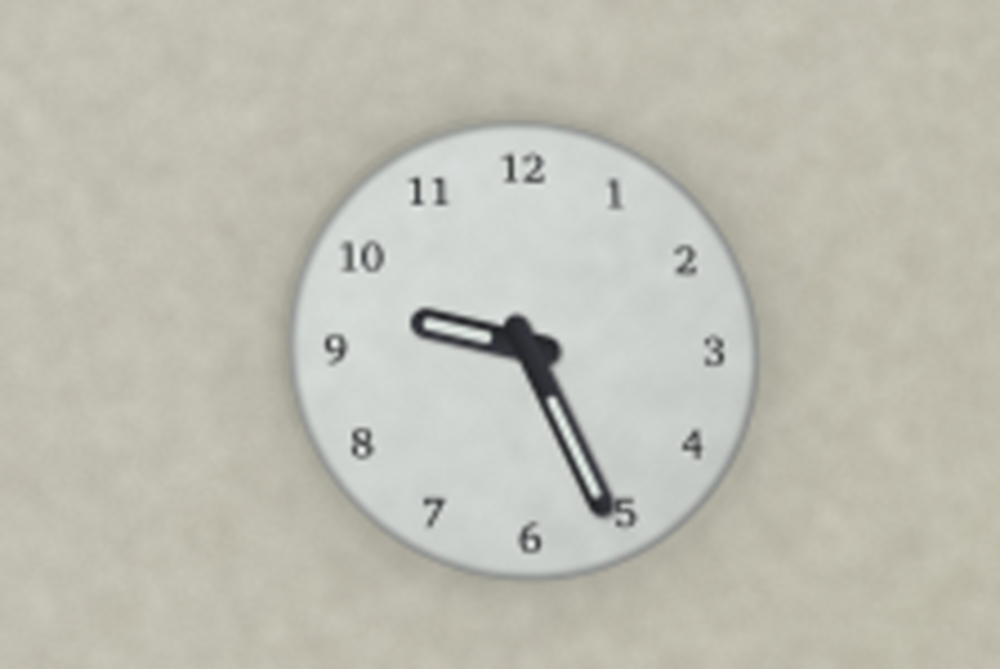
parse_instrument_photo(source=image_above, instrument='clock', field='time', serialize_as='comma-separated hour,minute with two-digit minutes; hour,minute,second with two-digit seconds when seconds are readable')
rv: 9,26
